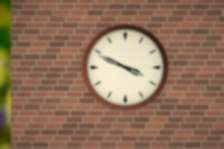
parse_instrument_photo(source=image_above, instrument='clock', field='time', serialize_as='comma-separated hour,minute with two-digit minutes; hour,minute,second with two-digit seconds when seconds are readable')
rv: 3,49
